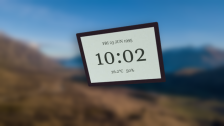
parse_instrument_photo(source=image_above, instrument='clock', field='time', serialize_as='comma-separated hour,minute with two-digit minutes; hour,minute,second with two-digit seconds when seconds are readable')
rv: 10,02
